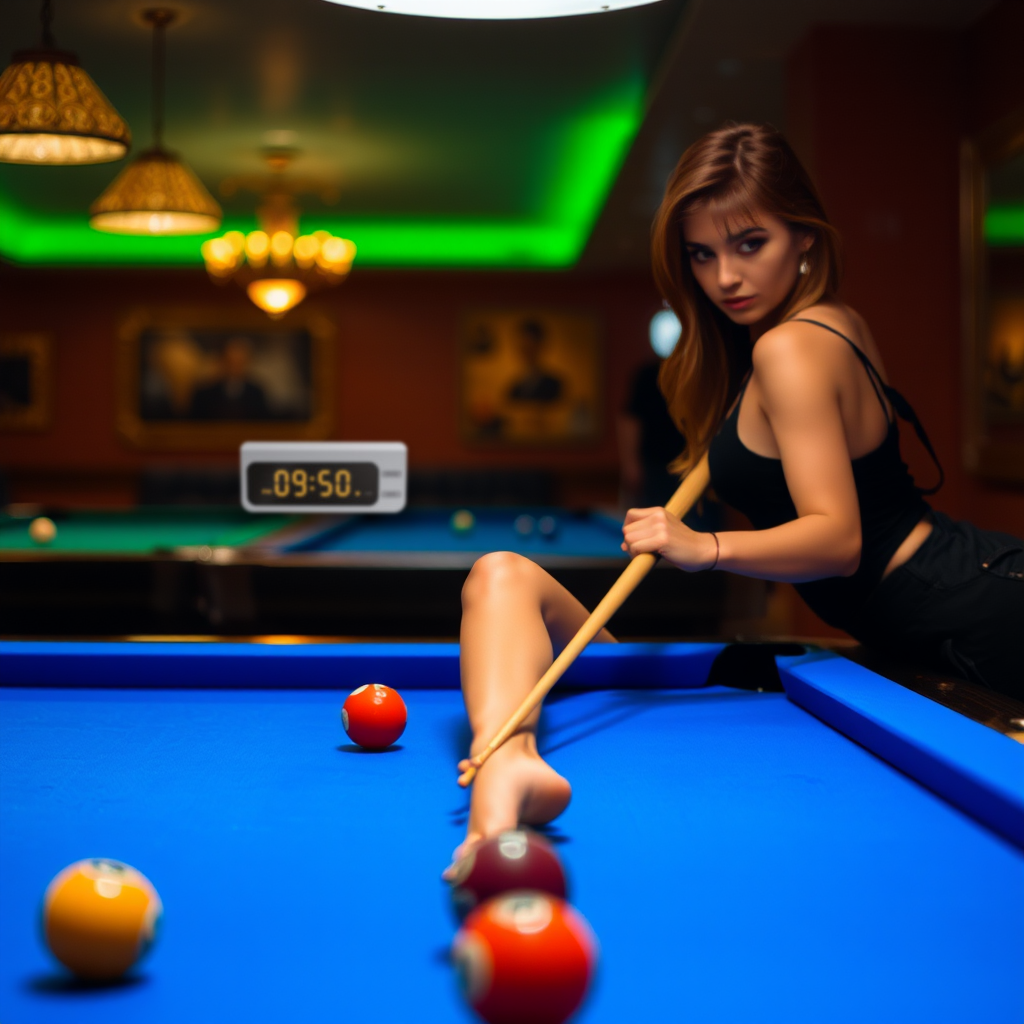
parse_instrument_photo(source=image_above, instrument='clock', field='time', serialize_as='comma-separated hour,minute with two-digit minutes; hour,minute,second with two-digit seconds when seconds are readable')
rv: 9,50
